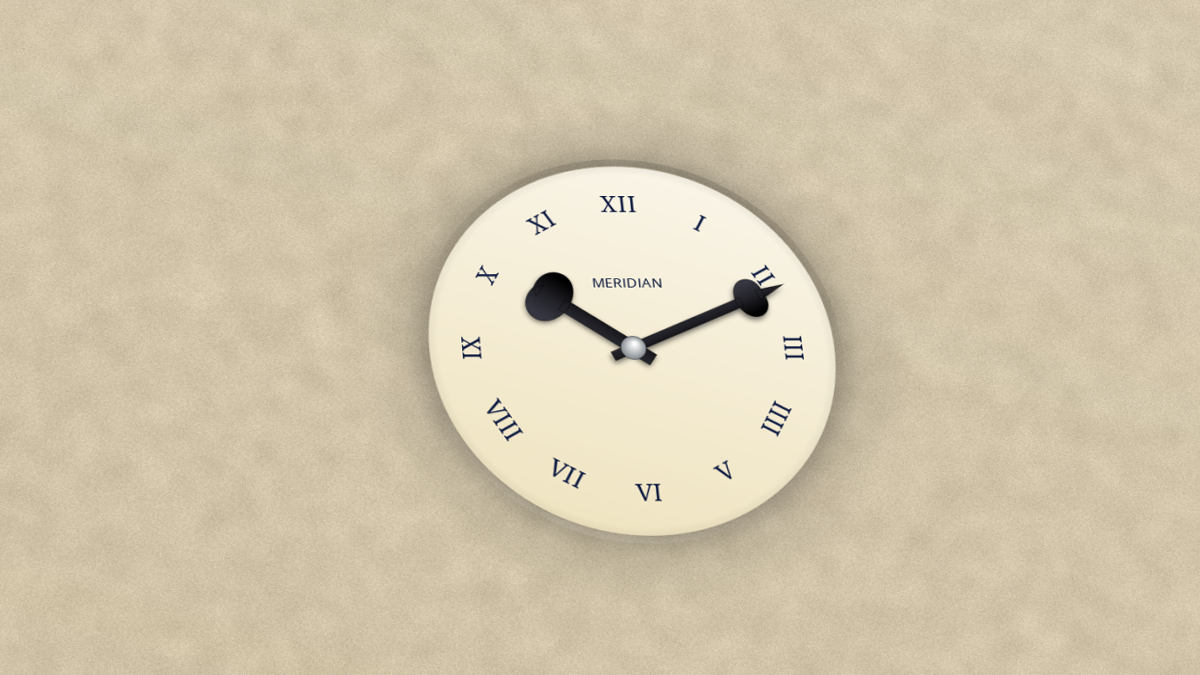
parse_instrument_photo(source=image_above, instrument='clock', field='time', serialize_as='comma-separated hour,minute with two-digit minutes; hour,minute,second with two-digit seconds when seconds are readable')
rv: 10,11
